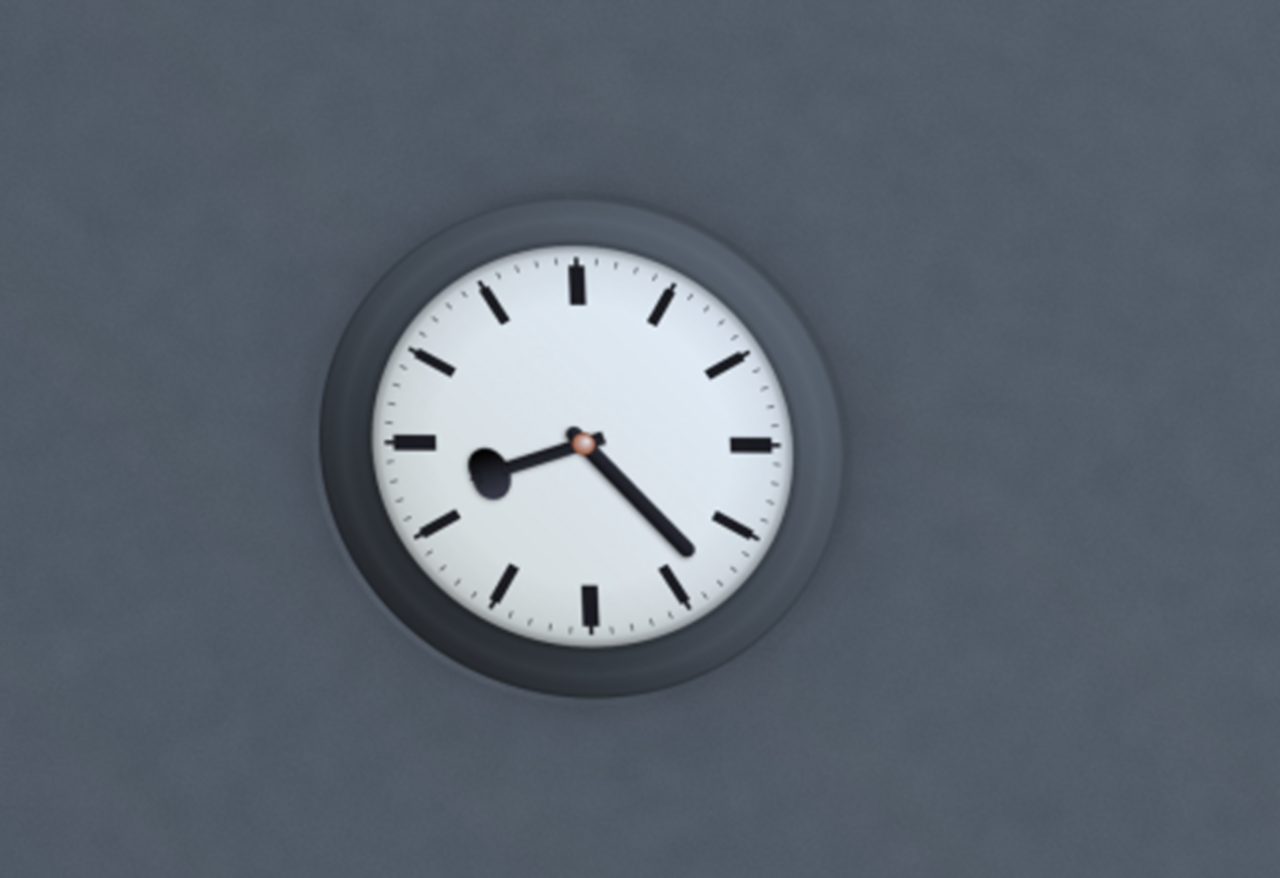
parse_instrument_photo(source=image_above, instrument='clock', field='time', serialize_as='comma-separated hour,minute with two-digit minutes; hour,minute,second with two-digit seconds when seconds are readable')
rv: 8,23
